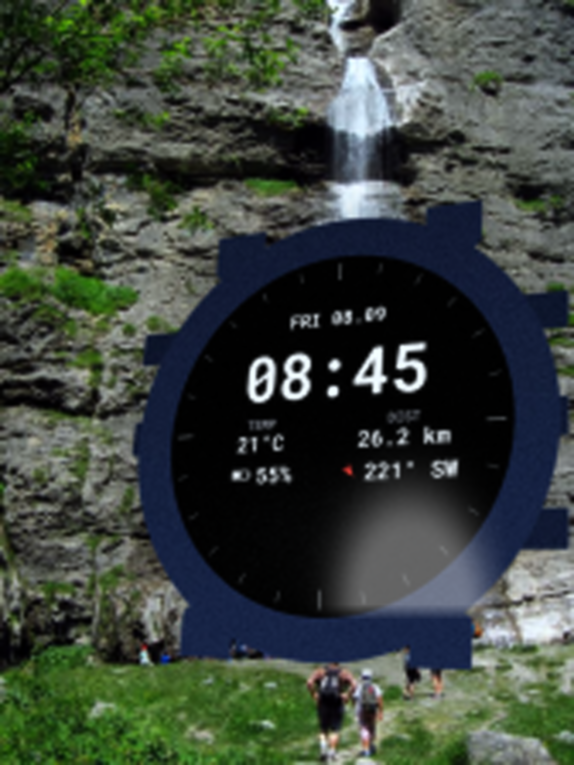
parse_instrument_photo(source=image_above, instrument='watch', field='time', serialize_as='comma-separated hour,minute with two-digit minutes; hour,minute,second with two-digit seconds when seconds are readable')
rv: 8,45
